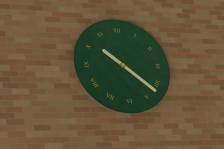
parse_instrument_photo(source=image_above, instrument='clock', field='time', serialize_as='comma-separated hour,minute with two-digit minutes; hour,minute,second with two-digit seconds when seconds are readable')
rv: 10,22
